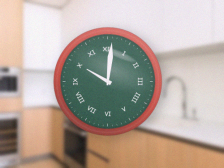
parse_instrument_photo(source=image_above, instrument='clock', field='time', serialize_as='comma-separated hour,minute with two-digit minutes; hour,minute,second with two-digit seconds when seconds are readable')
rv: 10,01
